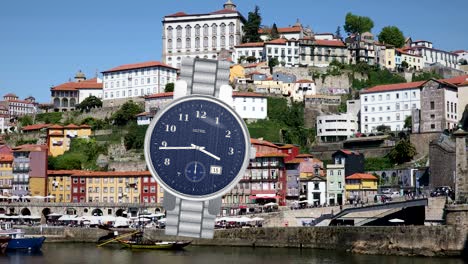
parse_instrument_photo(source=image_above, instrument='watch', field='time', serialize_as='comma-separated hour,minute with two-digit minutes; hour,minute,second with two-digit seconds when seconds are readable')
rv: 3,44
